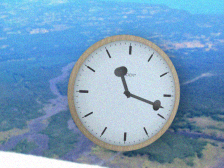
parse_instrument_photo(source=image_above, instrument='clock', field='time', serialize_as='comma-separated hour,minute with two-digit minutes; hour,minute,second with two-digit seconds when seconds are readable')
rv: 11,18
